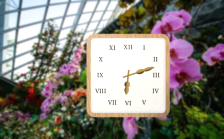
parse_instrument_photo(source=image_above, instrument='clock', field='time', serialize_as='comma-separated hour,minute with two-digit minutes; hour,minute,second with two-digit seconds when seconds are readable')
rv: 6,12
